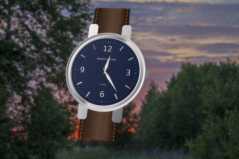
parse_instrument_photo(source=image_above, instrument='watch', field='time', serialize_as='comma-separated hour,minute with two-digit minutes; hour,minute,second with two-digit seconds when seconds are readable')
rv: 12,24
